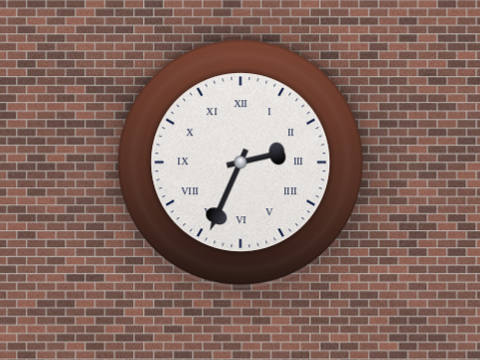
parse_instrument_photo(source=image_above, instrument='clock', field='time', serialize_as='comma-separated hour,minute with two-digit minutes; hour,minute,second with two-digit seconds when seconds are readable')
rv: 2,34
